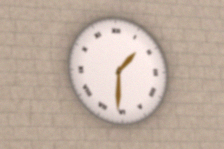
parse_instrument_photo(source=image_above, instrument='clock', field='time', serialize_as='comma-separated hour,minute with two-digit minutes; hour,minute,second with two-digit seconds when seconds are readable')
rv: 1,31
